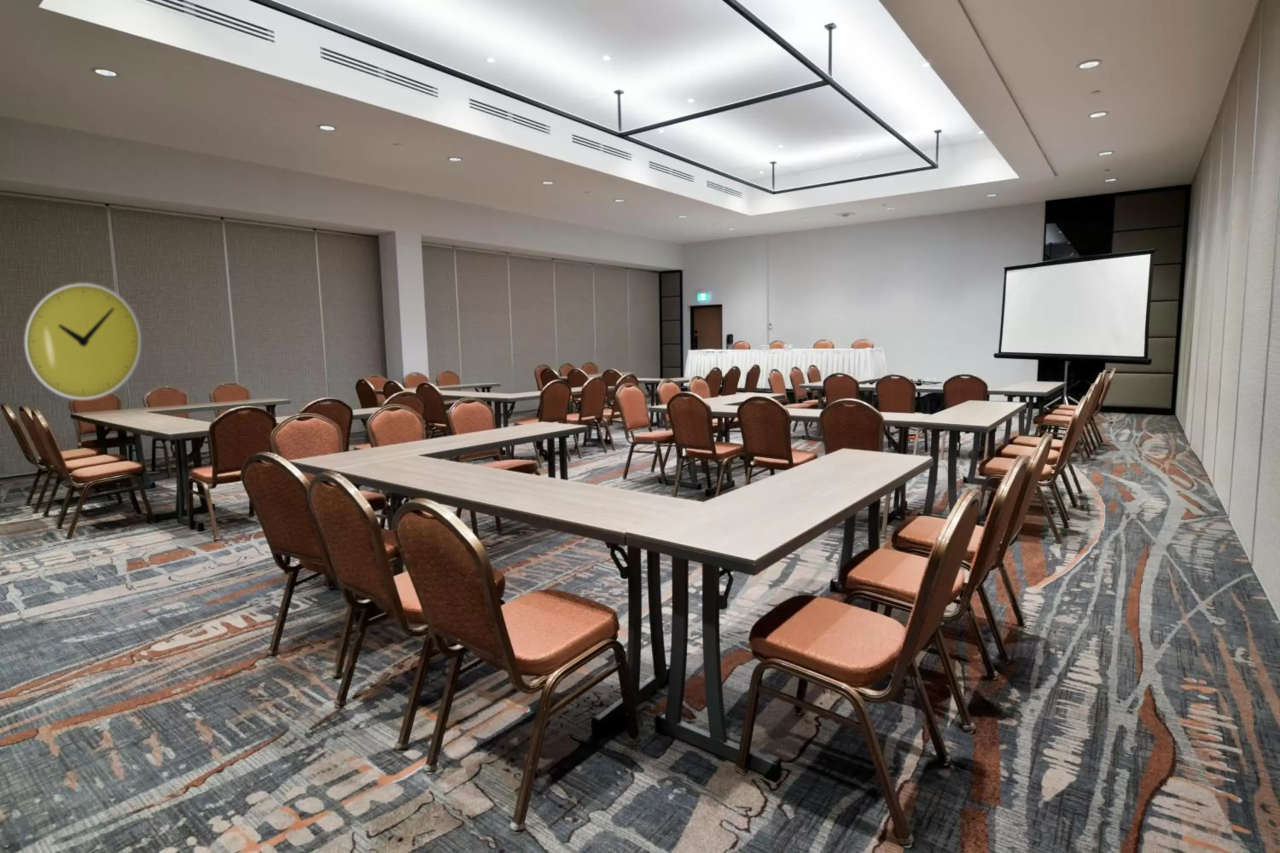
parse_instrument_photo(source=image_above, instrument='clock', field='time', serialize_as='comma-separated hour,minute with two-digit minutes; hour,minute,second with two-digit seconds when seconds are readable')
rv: 10,07
